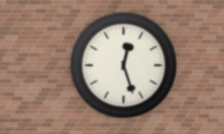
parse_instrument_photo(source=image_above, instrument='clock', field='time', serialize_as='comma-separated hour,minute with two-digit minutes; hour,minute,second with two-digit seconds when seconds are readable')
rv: 12,27
